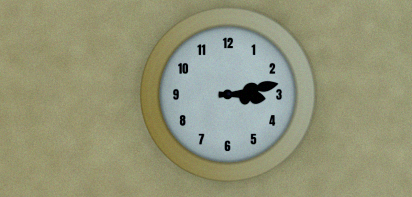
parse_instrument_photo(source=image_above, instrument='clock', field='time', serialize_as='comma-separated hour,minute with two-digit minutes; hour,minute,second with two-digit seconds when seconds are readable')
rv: 3,13
